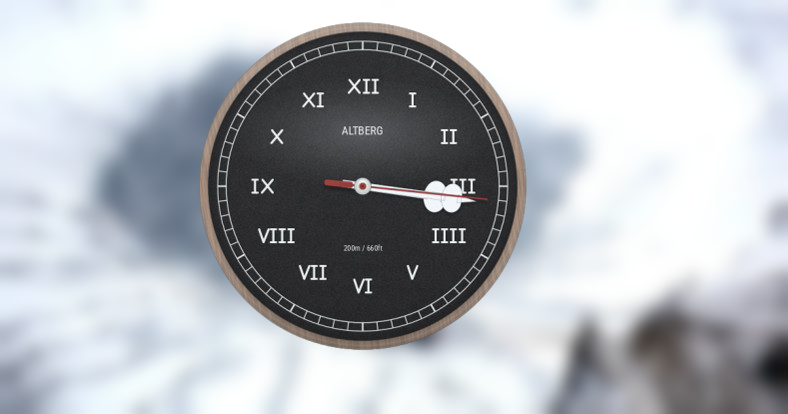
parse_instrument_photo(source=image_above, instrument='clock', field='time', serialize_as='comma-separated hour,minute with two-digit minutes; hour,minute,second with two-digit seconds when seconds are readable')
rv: 3,16,16
